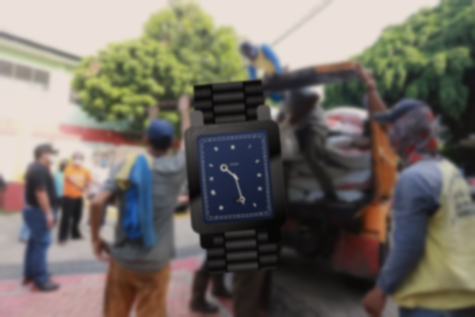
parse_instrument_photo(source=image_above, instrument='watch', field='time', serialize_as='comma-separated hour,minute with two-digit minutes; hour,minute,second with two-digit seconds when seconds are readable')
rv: 10,28
